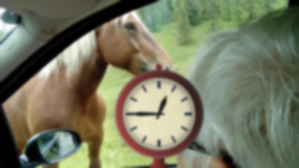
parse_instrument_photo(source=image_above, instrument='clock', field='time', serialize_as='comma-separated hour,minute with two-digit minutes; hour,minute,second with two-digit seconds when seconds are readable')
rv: 12,45
